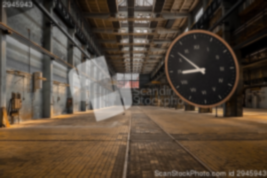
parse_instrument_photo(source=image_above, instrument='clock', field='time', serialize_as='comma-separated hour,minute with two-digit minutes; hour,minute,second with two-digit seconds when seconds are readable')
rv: 8,52
